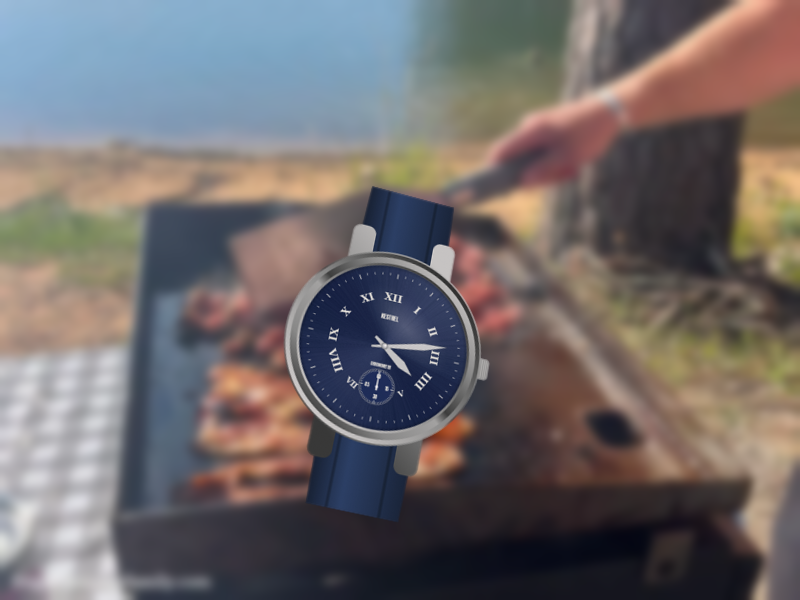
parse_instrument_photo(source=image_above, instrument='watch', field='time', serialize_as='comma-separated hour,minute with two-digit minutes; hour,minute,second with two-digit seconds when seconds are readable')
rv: 4,13
